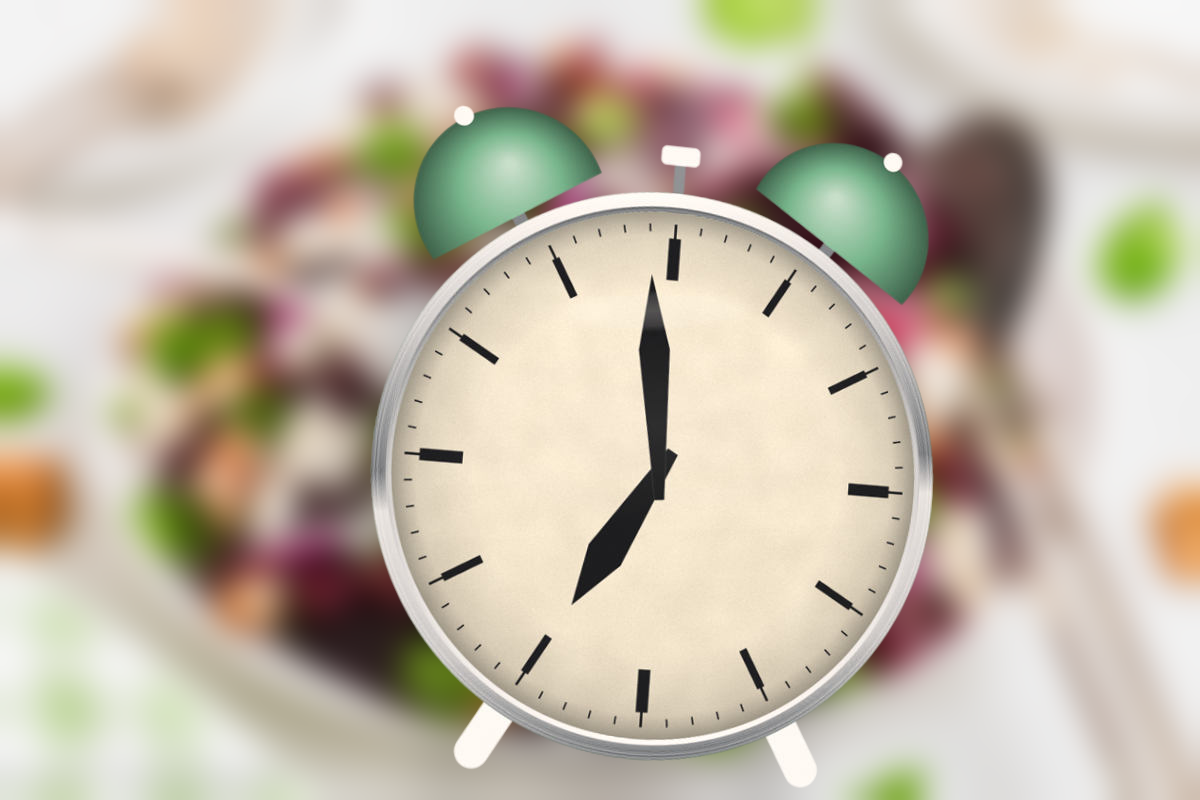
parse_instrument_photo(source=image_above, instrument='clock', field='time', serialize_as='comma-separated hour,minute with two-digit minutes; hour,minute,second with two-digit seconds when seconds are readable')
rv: 6,59
